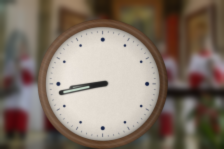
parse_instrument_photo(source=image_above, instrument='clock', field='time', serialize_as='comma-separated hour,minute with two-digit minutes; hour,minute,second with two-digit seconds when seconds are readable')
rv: 8,43
